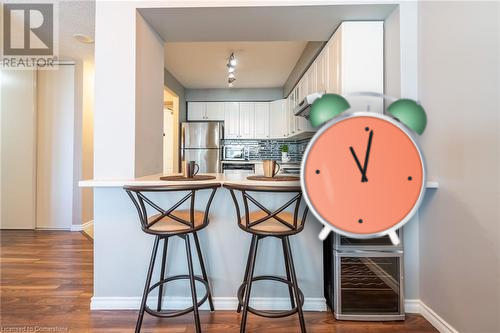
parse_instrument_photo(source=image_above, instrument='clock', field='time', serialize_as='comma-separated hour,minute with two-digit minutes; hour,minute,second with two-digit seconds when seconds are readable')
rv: 11,01
